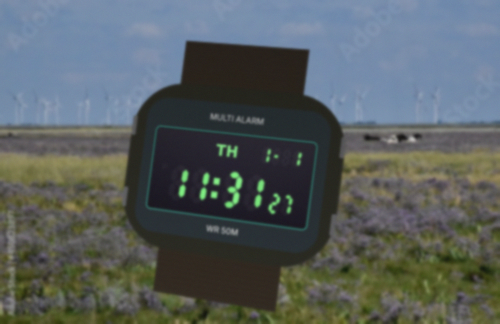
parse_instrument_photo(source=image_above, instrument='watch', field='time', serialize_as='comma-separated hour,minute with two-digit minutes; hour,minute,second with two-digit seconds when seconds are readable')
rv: 11,31,27
